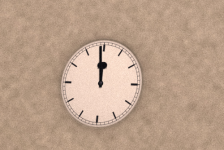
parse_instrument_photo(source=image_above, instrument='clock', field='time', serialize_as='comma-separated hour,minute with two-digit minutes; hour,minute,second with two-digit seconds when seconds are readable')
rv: 11,59
